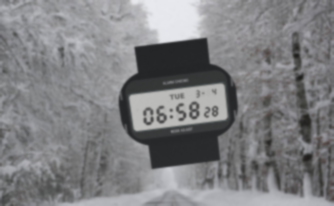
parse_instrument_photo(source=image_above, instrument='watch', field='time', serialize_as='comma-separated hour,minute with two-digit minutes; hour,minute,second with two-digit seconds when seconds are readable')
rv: 6,58,28
